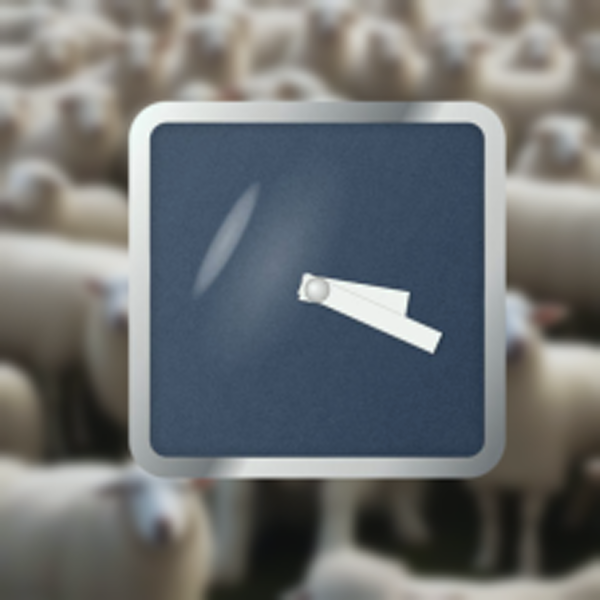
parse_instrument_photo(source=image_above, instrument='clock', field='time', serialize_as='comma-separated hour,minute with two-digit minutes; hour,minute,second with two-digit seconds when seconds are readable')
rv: 3,19
